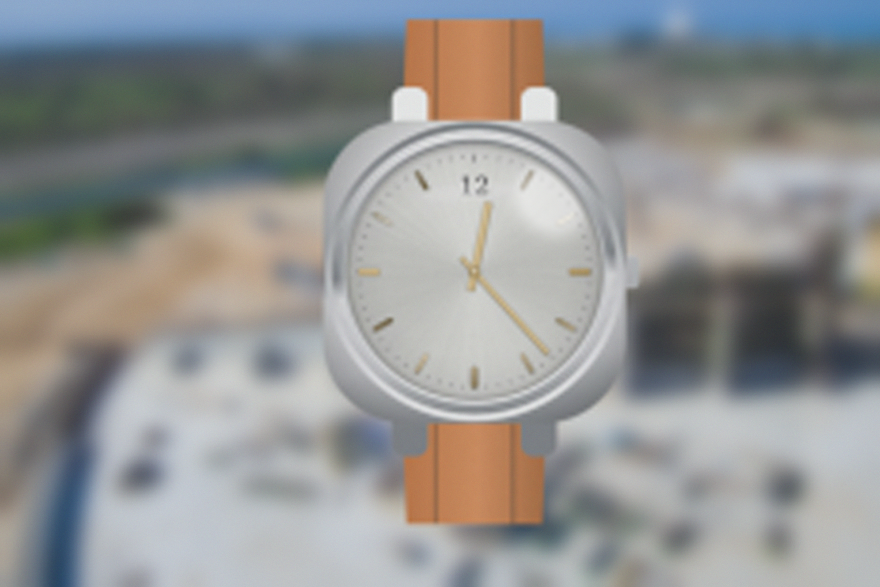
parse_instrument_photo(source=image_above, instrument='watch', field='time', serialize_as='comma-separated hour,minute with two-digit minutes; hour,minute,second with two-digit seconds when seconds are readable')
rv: 12,23
